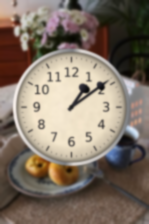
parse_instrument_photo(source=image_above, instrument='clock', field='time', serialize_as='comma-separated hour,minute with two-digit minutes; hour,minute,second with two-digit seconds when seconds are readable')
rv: 1,09
